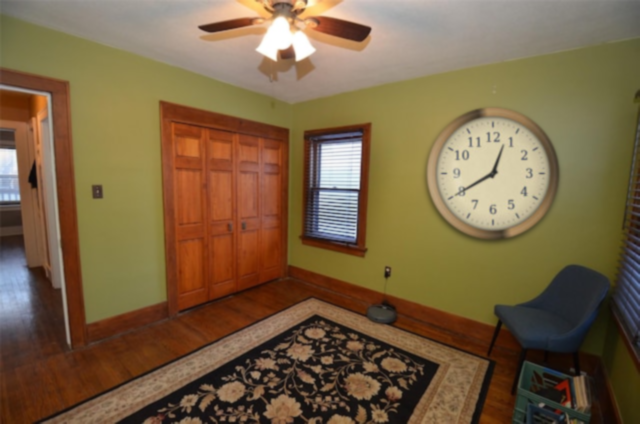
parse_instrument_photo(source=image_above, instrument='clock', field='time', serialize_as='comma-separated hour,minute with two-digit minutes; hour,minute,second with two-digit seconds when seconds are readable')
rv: 12,40
